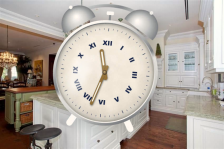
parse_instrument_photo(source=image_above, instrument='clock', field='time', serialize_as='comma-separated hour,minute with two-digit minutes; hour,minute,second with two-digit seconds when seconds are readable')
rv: 11,33
